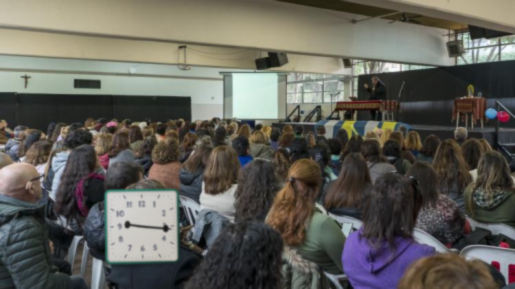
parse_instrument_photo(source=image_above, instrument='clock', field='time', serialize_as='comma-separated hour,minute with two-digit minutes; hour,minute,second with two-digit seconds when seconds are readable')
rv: 9,16
